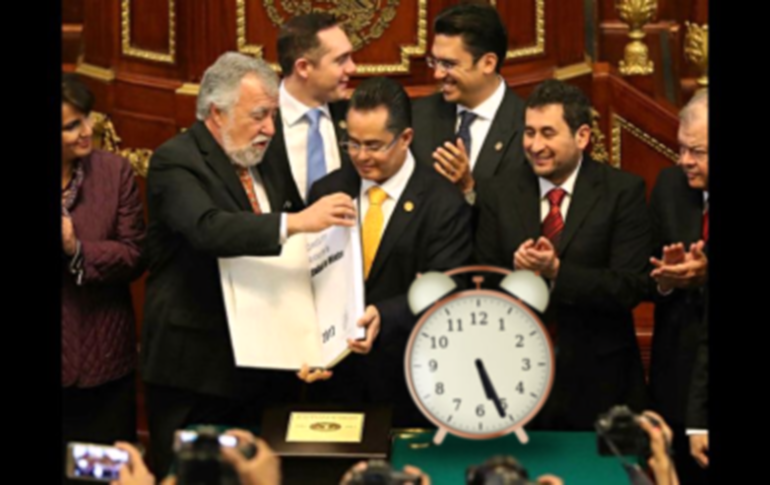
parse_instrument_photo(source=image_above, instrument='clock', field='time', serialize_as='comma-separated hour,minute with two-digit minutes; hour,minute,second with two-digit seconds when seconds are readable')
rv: 5,26
